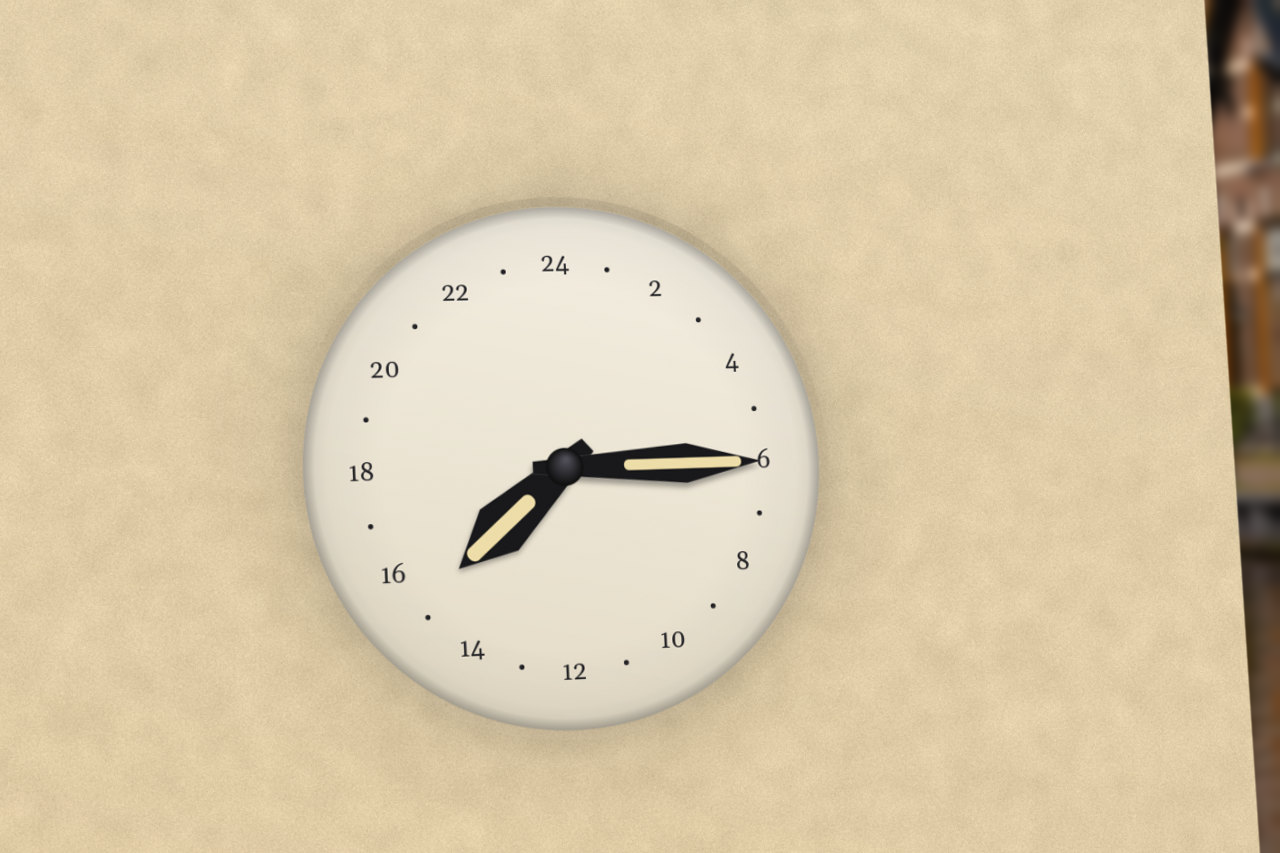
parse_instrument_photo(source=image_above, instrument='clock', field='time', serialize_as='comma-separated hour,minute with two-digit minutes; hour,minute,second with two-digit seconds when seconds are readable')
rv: 15,15
